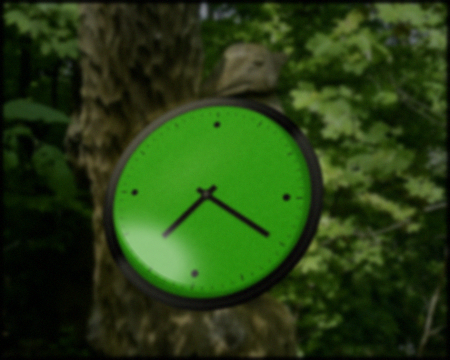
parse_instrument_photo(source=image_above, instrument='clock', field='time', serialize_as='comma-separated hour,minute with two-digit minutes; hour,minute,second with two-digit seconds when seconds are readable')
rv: 7,20
